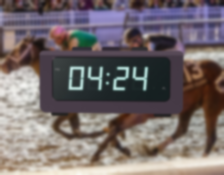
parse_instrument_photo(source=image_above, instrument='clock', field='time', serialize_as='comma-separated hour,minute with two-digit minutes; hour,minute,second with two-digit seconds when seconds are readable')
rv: 4,24
